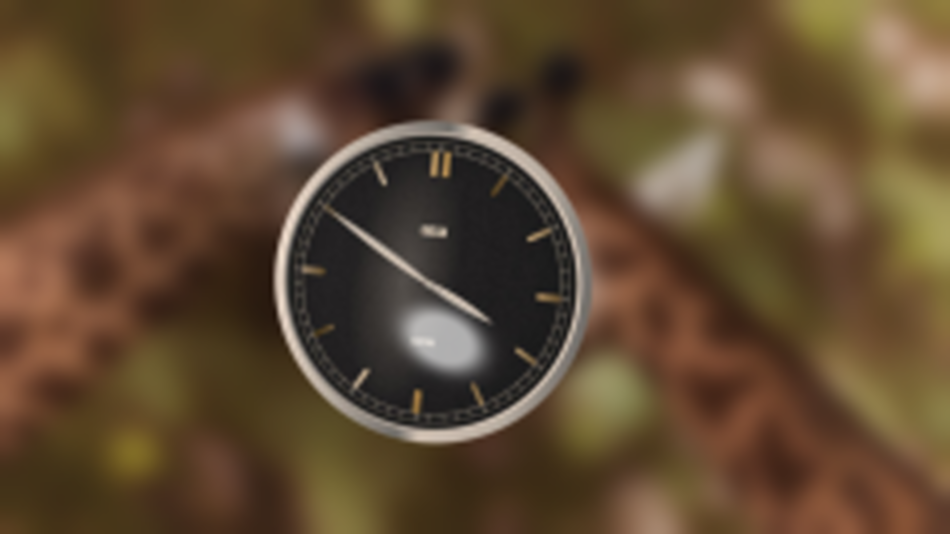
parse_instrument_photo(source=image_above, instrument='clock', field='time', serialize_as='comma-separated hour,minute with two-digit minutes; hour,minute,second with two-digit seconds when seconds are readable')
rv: 3,50
